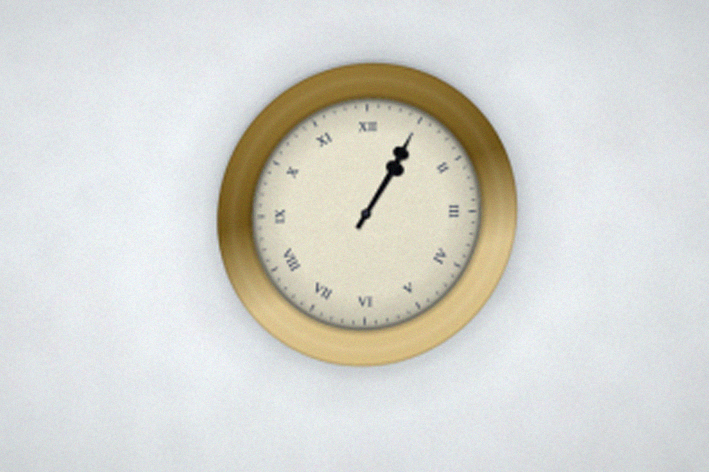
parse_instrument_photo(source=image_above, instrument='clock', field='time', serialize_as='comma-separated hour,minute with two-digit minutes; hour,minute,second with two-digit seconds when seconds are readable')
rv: 1,05
